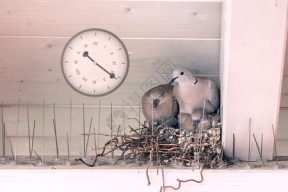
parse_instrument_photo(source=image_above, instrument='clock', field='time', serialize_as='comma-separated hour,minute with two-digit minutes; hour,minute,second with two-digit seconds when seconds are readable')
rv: 10,21
